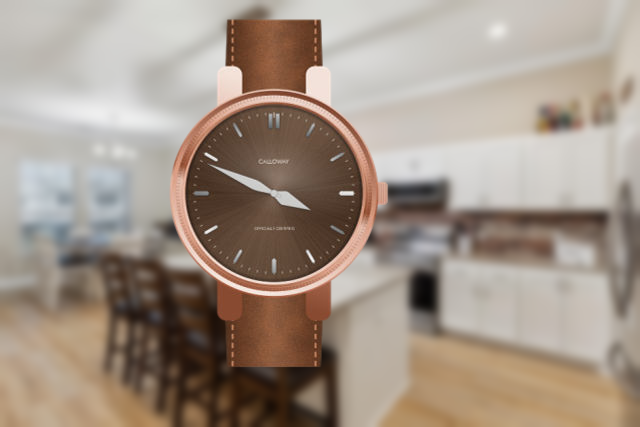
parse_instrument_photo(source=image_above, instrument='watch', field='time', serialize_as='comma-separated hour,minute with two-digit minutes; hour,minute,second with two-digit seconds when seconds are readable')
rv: 3,49
